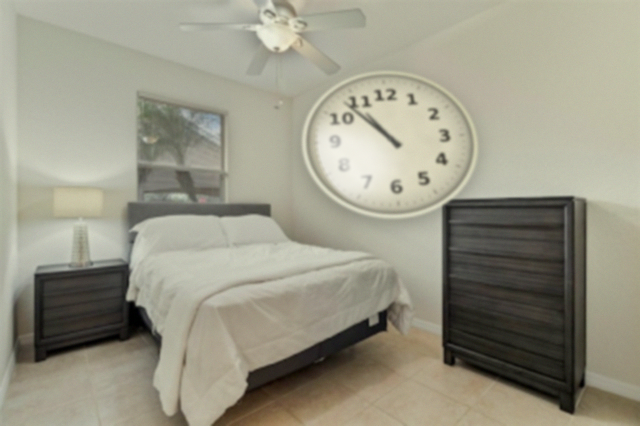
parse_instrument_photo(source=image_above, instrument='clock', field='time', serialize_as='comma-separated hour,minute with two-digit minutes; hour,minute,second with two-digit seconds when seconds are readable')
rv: 10,53
